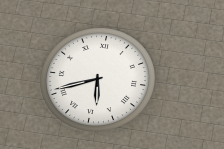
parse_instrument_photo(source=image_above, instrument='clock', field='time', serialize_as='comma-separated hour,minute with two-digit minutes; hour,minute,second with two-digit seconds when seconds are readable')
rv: 5,41
